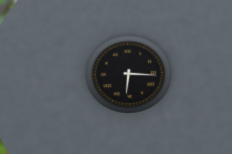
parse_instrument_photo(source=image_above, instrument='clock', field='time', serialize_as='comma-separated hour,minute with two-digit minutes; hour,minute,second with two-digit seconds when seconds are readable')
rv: 6,16
